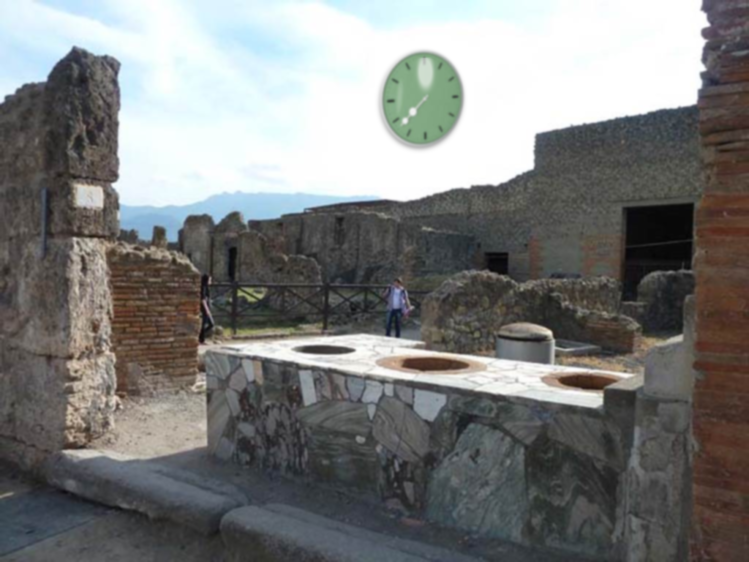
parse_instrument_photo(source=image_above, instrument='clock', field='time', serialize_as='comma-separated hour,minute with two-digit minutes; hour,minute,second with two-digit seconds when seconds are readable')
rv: 7,38
